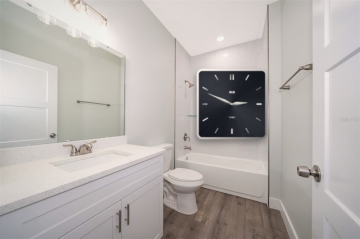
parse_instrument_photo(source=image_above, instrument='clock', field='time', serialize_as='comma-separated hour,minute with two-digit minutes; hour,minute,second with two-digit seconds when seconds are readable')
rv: 2,49
